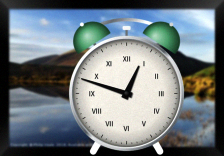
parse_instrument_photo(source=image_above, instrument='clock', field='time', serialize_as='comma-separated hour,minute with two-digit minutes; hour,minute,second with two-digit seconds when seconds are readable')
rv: 12,48
